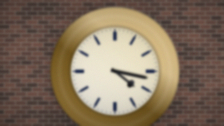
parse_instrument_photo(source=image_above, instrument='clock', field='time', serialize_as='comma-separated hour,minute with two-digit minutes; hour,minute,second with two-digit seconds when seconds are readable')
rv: 4,17
